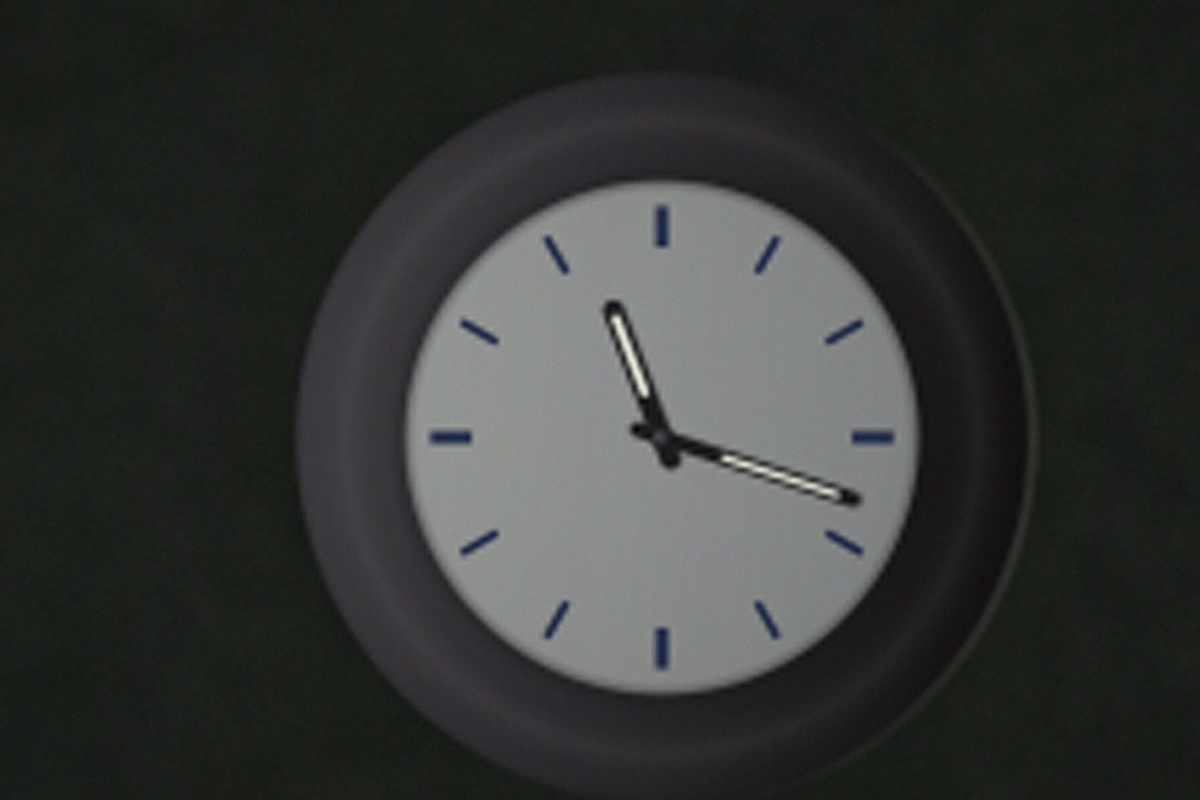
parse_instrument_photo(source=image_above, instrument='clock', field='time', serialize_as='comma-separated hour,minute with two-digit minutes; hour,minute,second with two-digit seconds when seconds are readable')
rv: 11,18
